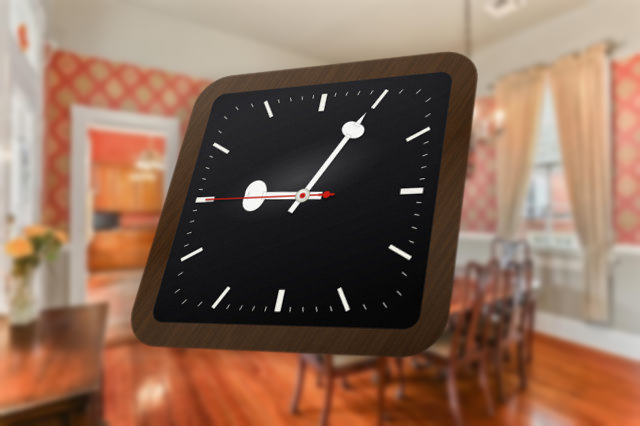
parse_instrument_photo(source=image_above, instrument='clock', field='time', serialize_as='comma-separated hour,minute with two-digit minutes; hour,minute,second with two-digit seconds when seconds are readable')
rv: 9,04,45
